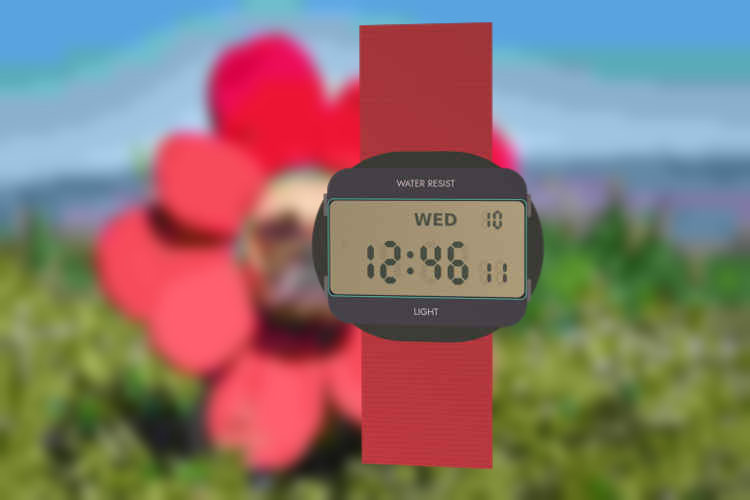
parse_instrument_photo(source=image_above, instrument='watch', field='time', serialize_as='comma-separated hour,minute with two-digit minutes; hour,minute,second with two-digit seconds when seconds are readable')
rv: 12,46,11
